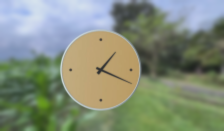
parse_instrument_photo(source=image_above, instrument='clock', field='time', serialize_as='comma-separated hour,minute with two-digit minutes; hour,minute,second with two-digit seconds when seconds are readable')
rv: 1,19
